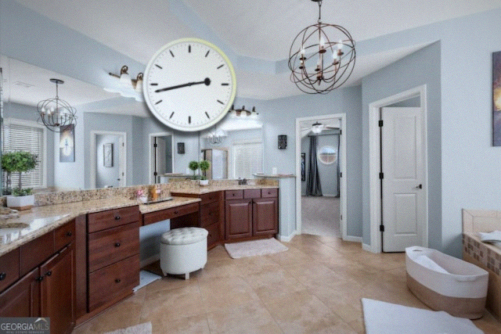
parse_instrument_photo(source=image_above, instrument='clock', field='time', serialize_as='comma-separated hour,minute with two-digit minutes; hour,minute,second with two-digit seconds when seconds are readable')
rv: 2,43
